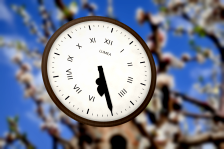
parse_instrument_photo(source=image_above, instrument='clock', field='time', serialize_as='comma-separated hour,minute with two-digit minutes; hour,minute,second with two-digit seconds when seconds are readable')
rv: 5,25
